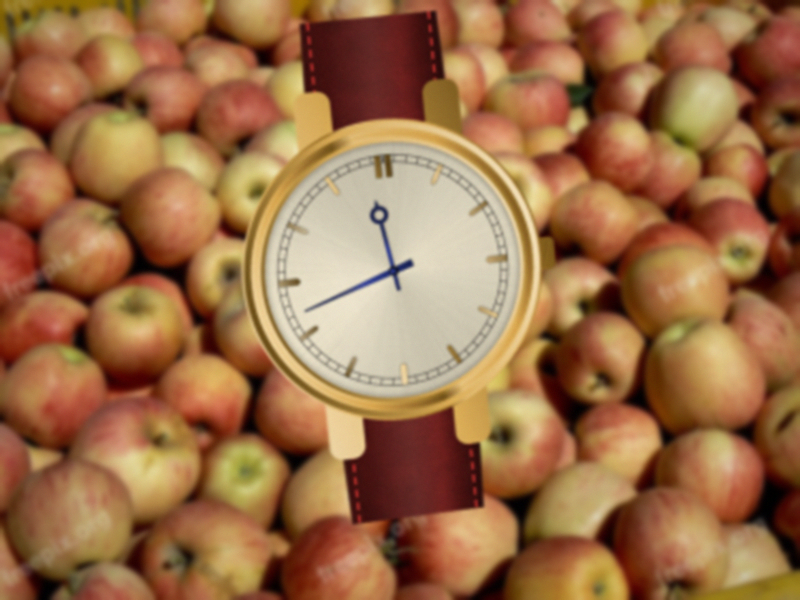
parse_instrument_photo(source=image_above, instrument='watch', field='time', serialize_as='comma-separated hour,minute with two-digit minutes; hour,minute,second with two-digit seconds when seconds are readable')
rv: 11,42
